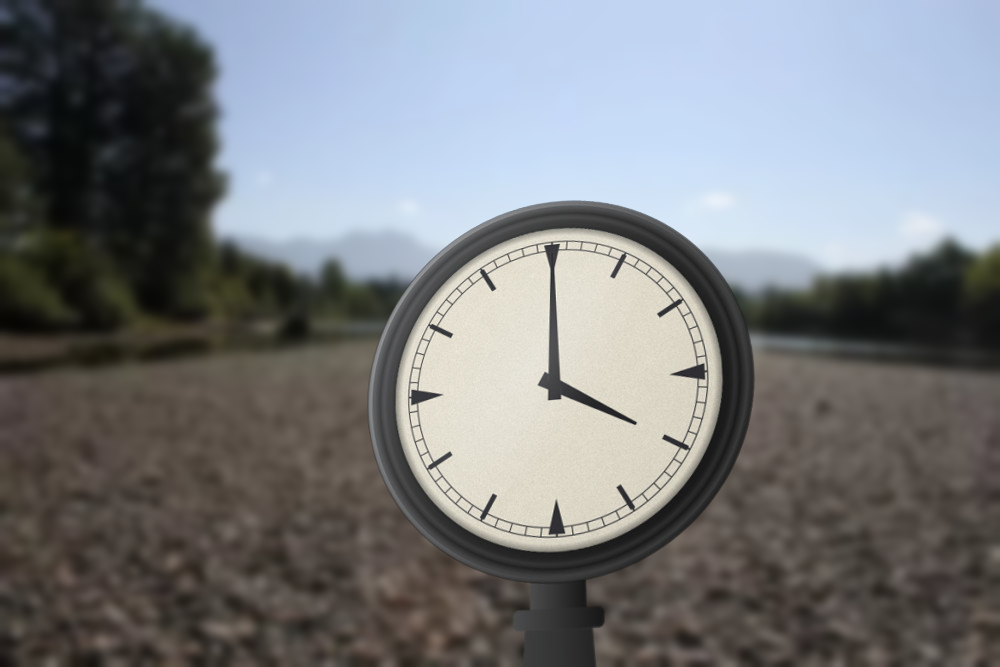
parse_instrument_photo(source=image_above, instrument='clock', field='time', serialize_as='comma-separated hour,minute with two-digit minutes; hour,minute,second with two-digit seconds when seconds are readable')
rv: 4,00
